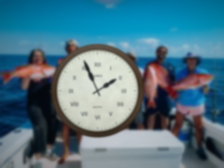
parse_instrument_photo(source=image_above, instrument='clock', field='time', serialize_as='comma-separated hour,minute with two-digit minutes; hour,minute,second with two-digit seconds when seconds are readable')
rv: 1,56
